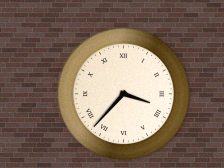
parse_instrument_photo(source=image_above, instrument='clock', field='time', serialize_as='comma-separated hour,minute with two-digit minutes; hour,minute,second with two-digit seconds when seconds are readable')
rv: 3,37
